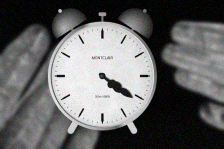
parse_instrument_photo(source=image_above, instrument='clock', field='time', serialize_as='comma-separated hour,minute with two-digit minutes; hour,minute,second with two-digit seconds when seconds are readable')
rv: 4,21
